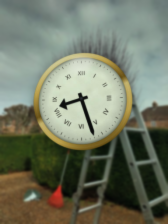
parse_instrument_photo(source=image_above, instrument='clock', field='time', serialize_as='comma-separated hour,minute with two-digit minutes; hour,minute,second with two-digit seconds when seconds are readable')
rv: 8,27
